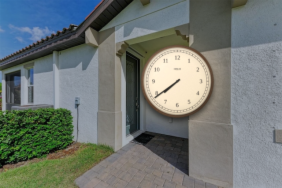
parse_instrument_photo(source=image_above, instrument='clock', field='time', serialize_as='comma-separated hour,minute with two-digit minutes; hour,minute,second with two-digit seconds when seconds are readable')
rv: 7,39
